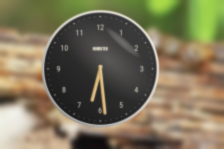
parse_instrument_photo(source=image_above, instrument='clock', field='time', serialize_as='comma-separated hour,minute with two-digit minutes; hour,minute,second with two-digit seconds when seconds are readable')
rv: 6,29
